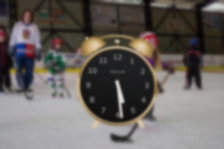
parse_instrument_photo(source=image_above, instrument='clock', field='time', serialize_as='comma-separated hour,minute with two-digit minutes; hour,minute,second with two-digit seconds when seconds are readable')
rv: 5,29
